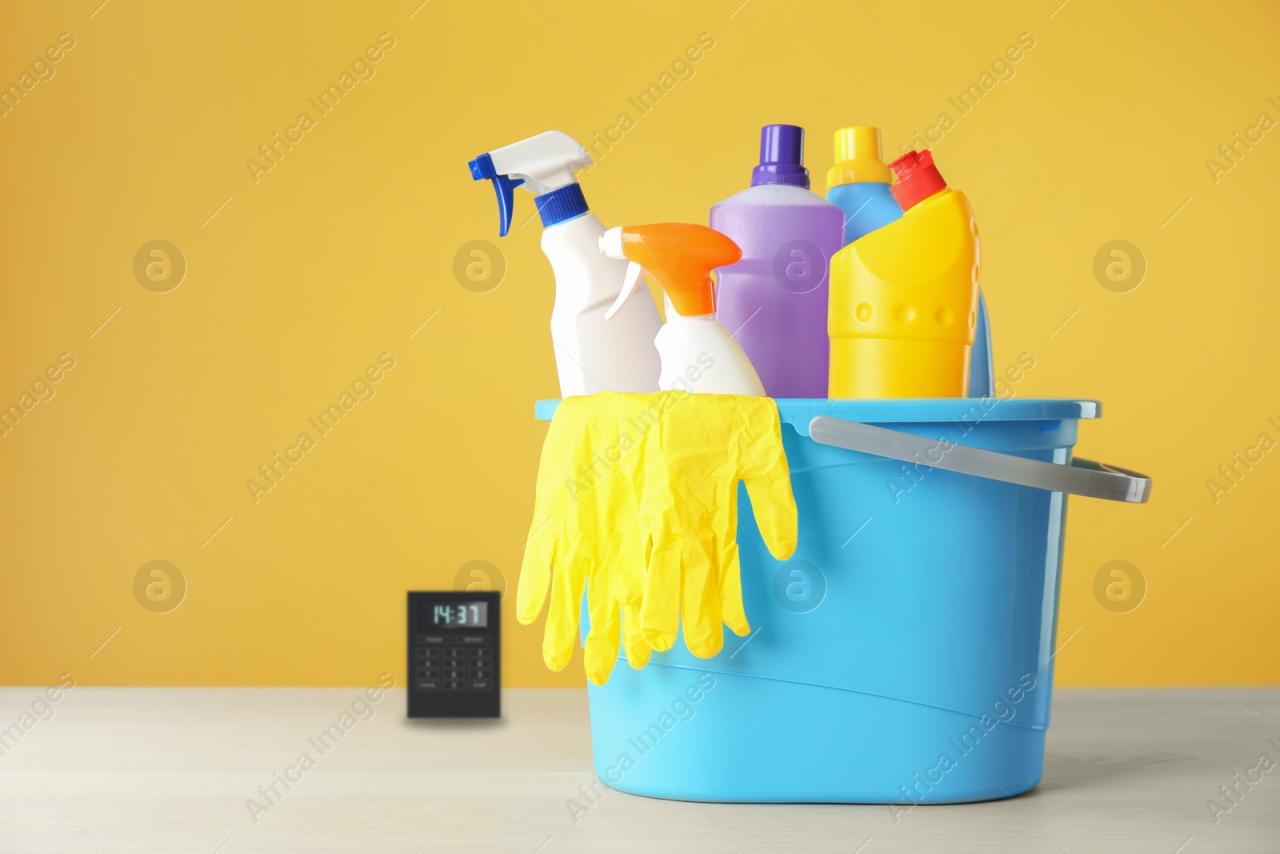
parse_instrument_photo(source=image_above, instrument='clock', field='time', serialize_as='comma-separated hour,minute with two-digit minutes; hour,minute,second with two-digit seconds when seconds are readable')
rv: 14,37
